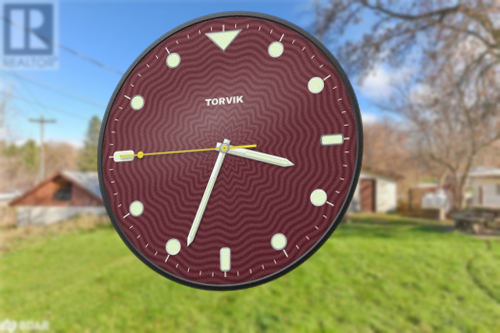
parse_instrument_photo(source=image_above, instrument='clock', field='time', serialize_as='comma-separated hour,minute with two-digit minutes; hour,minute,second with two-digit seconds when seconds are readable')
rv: 3,33,45
